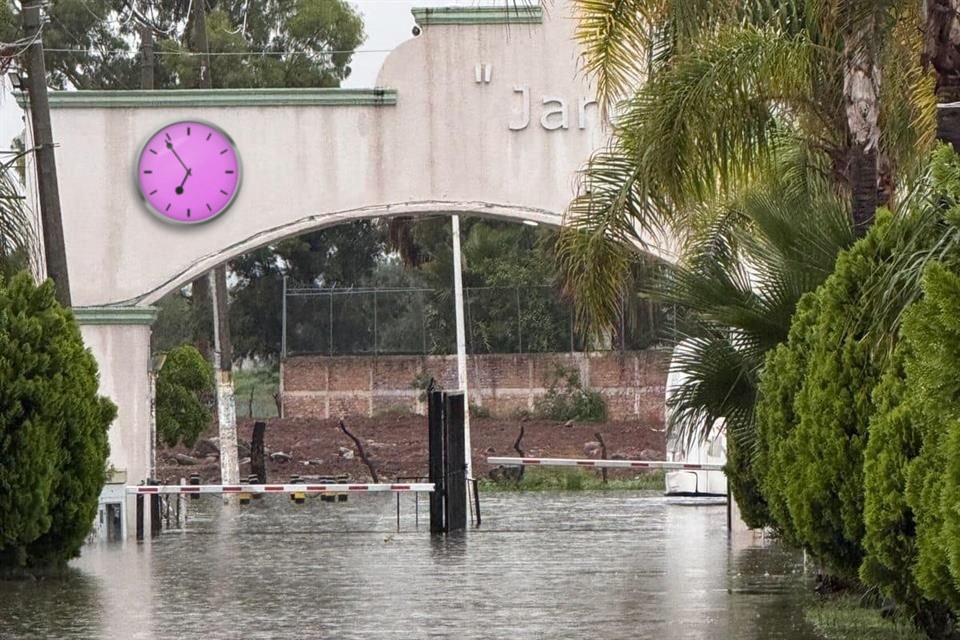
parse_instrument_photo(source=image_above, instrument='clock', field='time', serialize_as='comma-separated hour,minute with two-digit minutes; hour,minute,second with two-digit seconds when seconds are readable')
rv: 6,54
